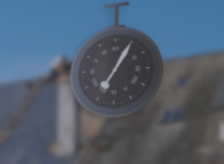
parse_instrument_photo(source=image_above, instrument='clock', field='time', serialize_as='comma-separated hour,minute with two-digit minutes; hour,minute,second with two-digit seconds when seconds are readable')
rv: 7,05
